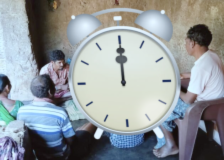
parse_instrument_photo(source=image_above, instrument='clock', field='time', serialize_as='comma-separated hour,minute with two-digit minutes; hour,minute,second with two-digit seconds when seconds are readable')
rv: 12,00
